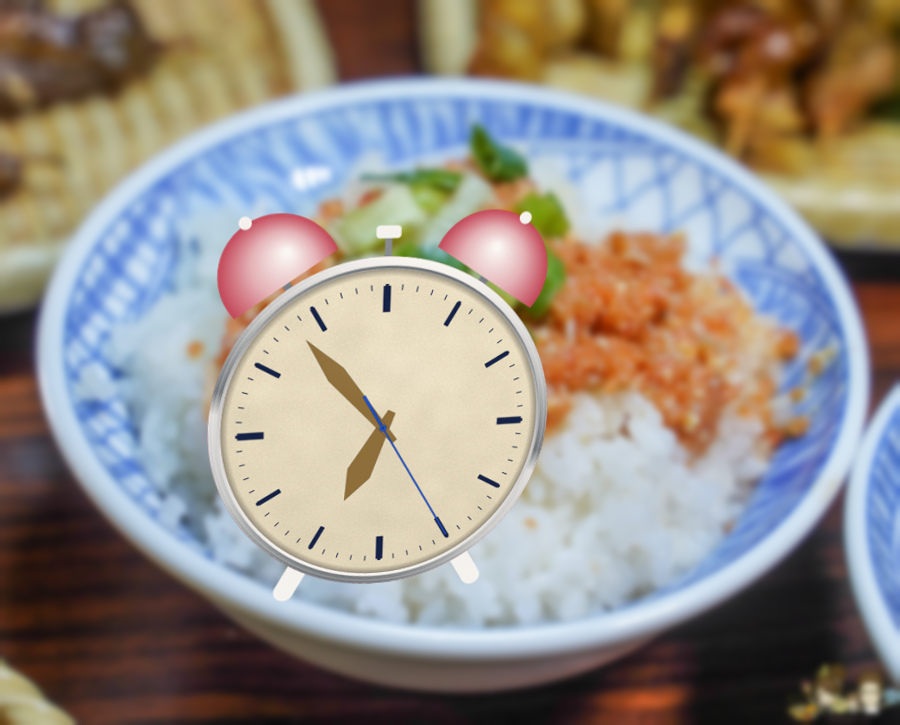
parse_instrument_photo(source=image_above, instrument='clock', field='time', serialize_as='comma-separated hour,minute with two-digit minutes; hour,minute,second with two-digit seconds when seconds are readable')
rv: 6,53,25
